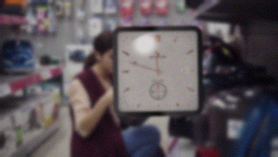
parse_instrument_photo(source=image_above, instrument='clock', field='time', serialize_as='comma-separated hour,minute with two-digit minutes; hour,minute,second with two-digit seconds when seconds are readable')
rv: 11,48
